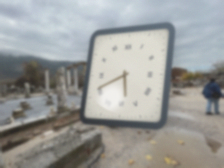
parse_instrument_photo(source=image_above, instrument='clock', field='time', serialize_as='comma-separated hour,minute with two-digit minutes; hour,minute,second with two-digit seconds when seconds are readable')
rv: 5,41
